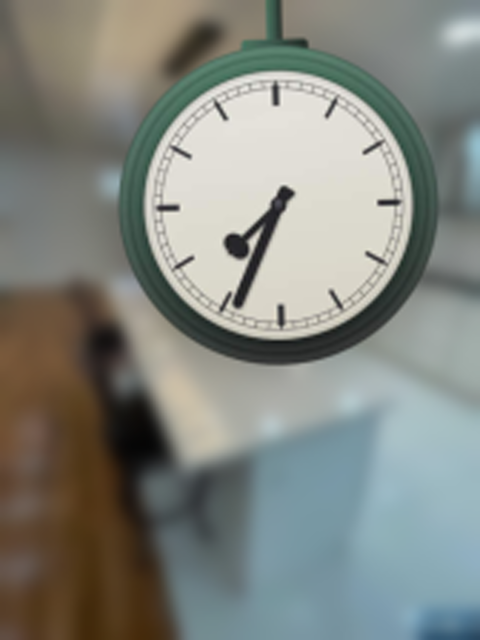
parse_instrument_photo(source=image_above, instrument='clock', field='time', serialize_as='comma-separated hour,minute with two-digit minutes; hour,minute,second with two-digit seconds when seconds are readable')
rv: 7,34
